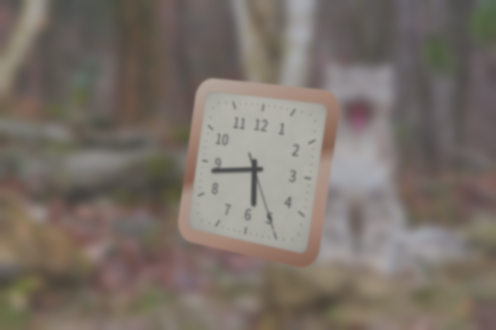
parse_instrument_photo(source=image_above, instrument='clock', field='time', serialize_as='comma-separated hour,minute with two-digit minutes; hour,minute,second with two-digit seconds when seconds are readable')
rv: 5,43,25
